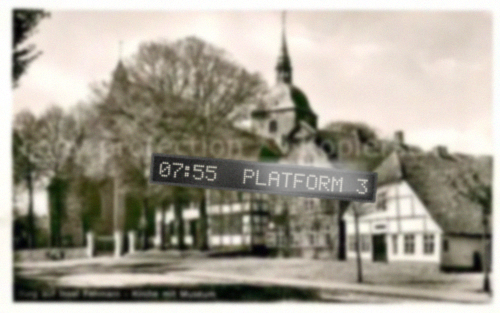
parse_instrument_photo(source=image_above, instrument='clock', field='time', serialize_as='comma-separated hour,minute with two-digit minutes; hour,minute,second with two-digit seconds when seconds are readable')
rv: 7,55
